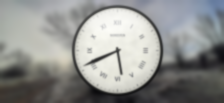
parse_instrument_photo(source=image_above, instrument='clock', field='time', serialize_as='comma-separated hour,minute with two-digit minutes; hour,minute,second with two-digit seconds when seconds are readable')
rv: 5,41
